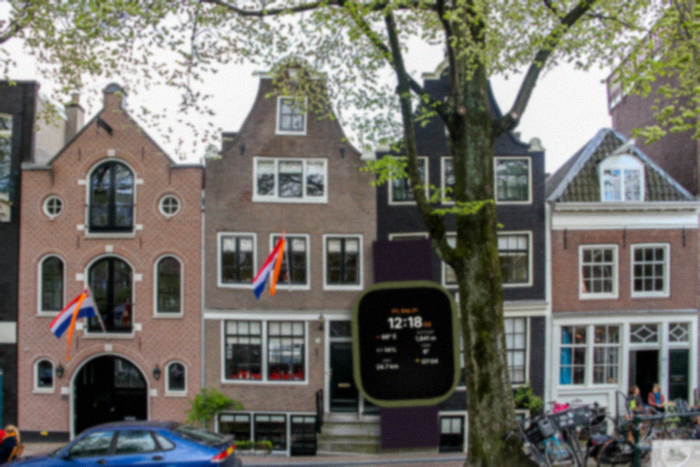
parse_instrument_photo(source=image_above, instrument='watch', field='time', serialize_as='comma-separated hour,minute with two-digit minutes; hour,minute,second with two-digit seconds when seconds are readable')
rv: 12,18
